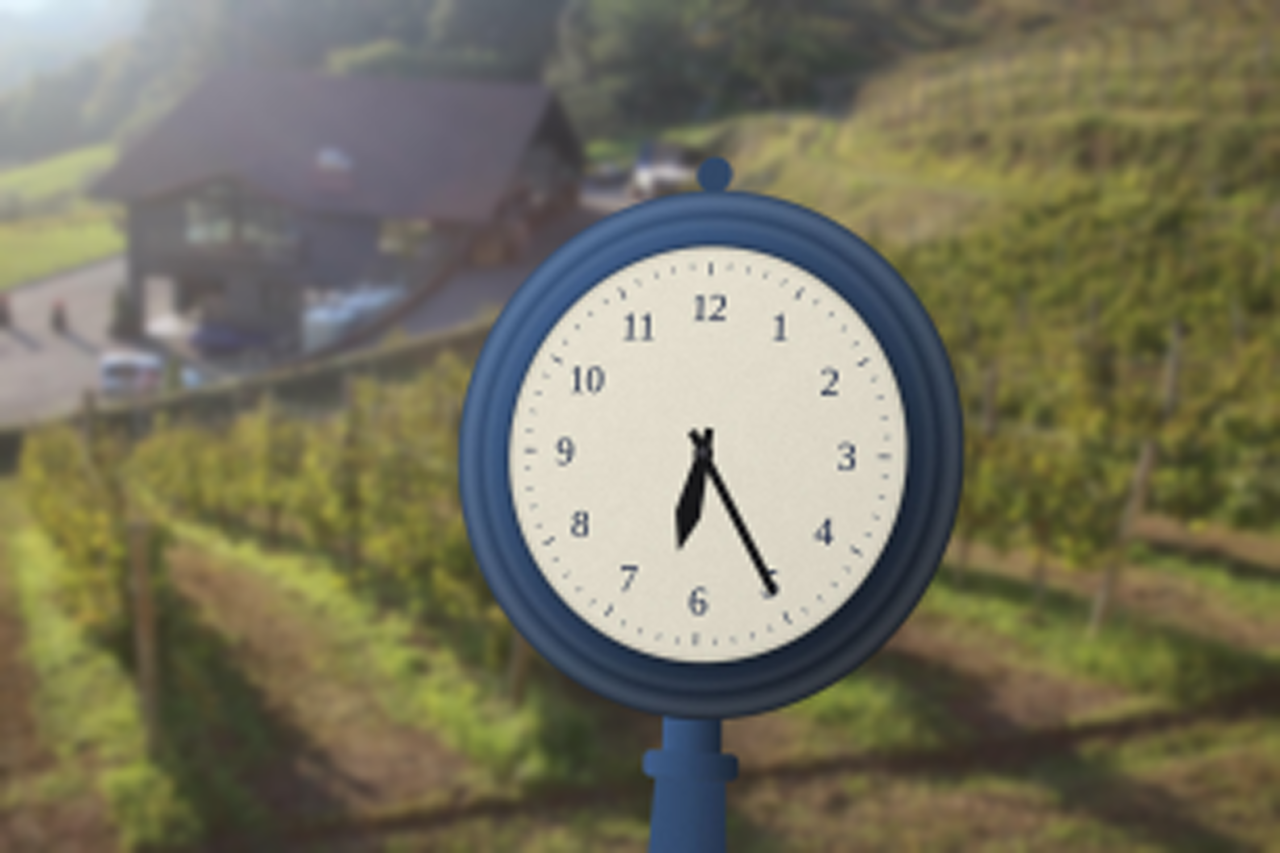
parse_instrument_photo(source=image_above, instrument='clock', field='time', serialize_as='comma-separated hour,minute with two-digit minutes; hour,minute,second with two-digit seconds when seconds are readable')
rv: 6,25
